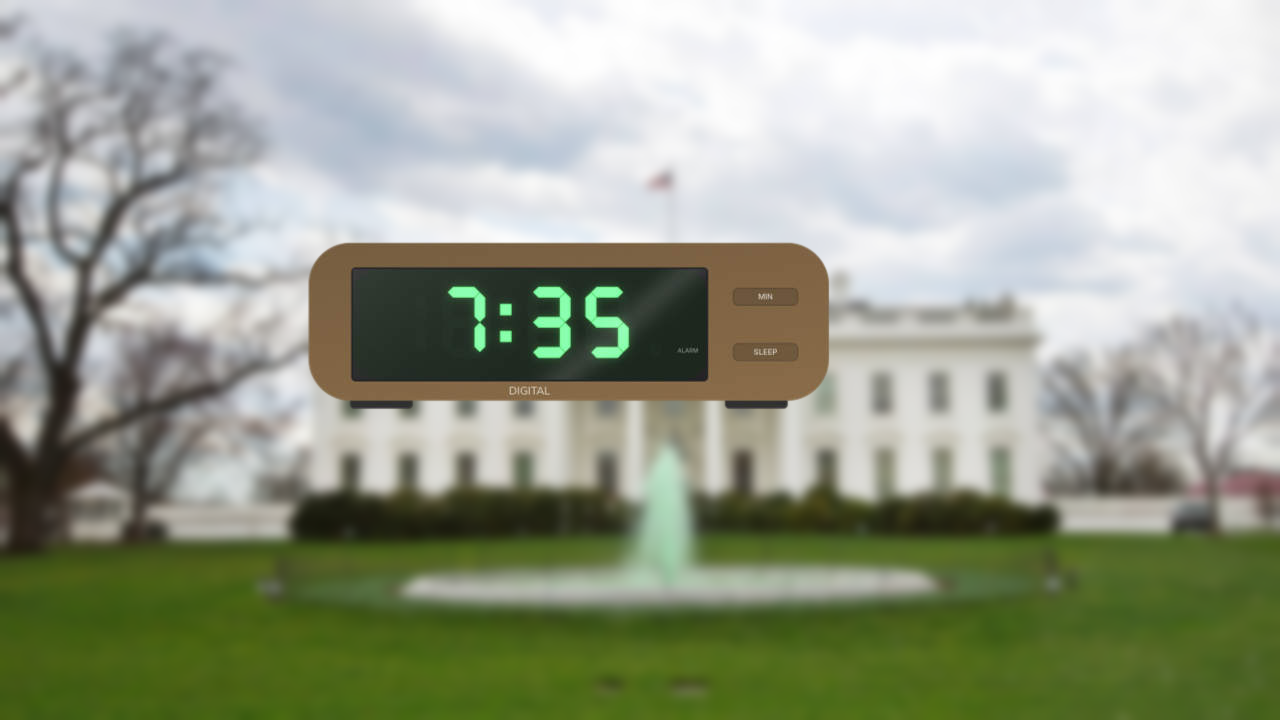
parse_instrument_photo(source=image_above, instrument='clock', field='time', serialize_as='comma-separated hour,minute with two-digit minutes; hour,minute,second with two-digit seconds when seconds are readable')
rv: 7,35
